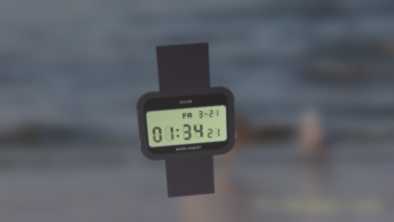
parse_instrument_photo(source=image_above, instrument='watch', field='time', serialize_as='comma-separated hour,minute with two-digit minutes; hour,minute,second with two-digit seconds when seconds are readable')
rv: 1,34,21
